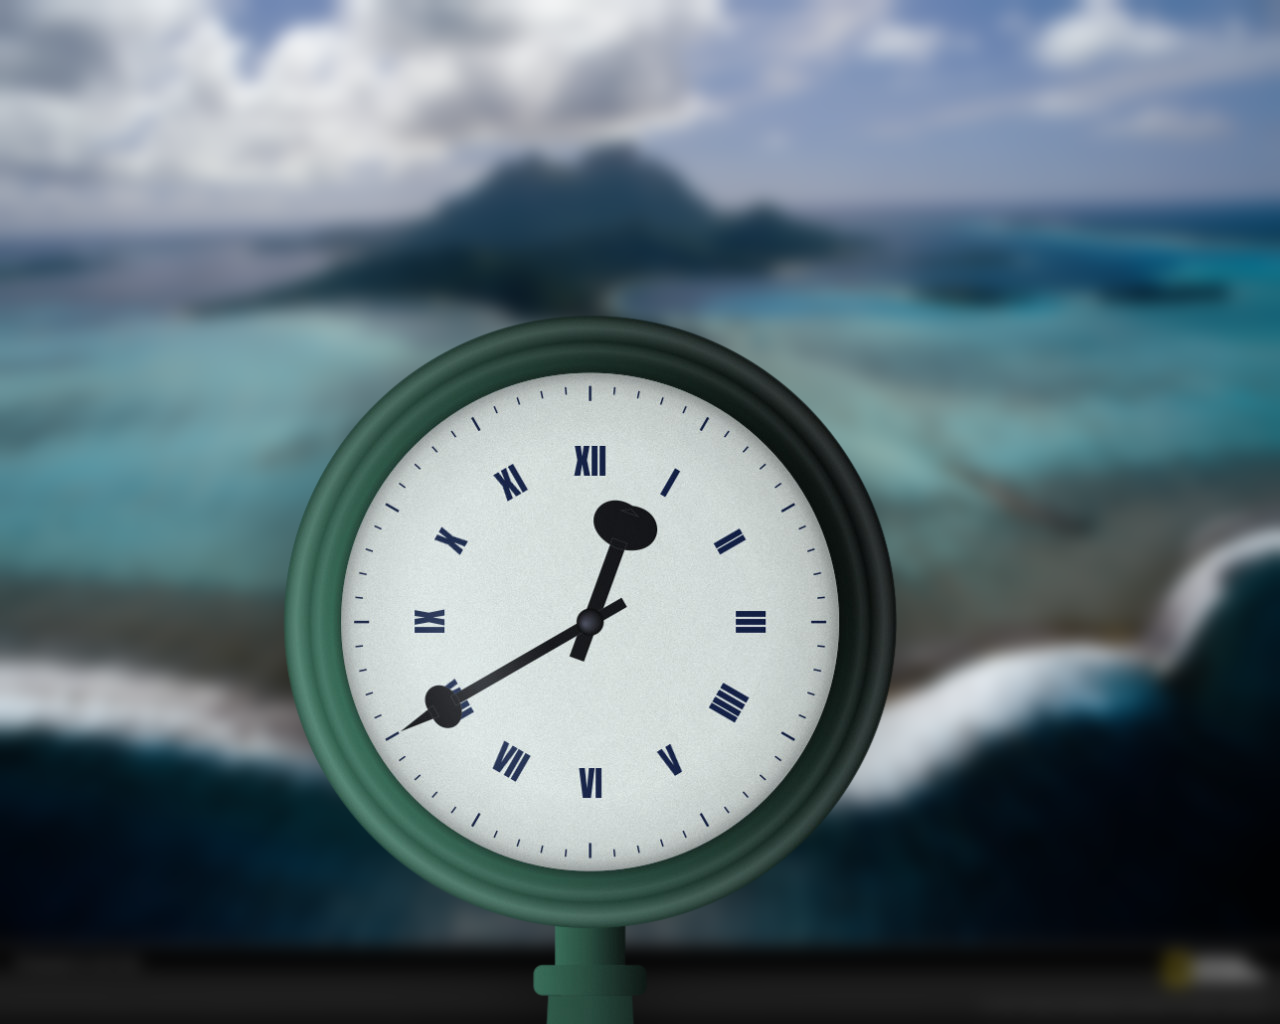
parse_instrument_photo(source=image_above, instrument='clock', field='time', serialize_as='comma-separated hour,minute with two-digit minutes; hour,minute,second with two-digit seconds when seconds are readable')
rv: 12,40
